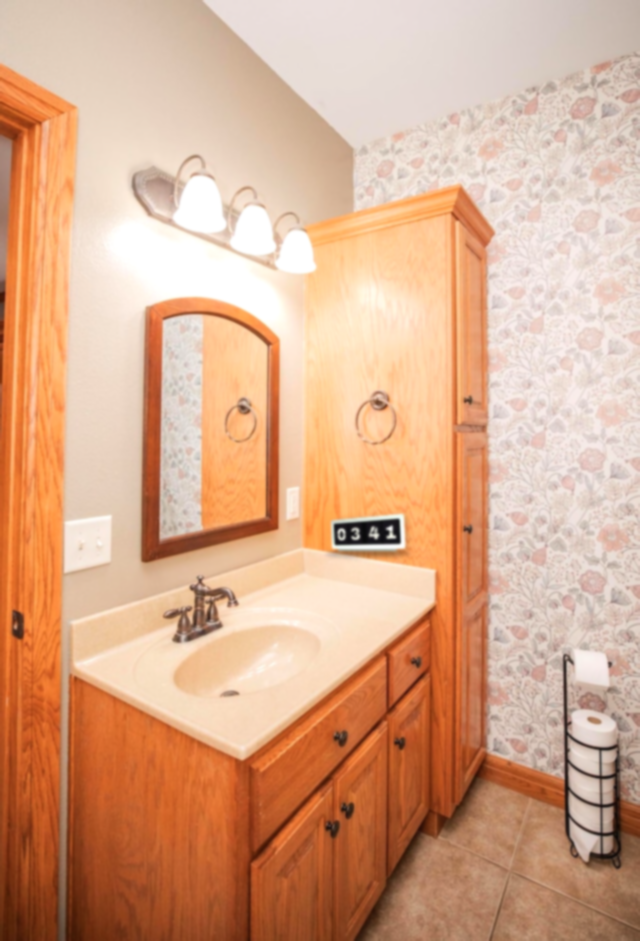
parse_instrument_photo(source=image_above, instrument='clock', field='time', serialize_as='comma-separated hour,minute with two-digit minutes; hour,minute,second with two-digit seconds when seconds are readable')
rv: 3,41
